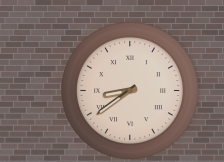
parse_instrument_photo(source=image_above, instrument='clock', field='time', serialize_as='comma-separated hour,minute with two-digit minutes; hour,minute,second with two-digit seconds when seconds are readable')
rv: 8,39
